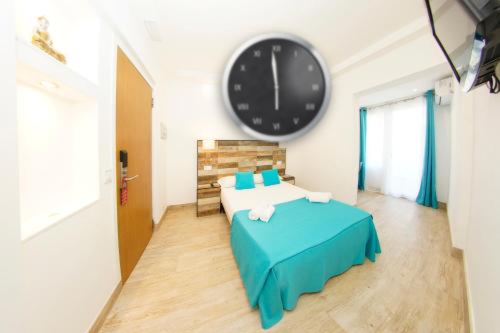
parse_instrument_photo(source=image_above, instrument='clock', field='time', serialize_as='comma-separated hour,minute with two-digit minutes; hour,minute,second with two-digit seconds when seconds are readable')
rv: 5,59
